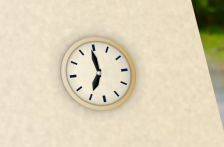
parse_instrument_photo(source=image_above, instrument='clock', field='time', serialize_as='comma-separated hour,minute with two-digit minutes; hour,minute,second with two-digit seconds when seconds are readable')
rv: 6,59
